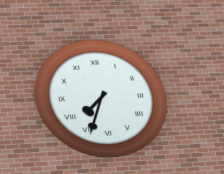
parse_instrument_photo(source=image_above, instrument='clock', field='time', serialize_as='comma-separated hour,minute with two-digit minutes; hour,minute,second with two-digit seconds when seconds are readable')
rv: 7,34
